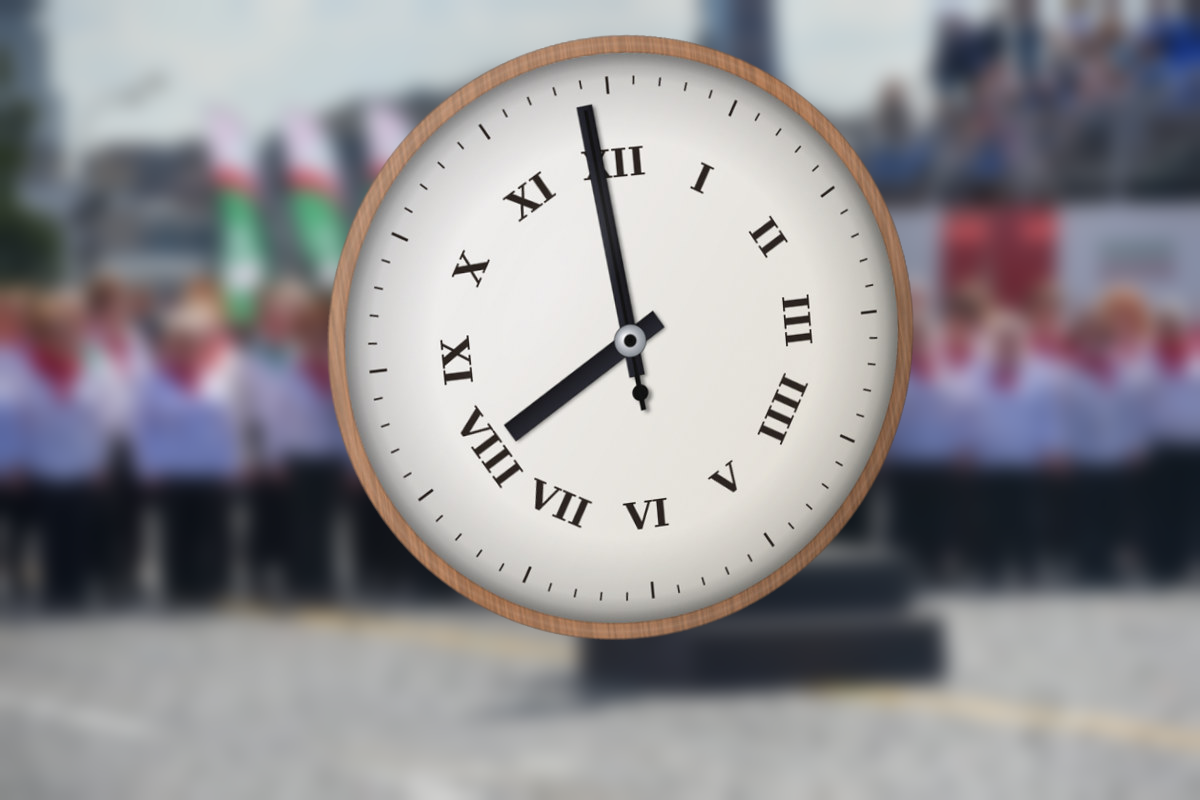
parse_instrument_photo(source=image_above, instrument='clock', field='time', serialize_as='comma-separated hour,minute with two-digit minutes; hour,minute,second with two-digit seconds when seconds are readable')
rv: 7,58,59
